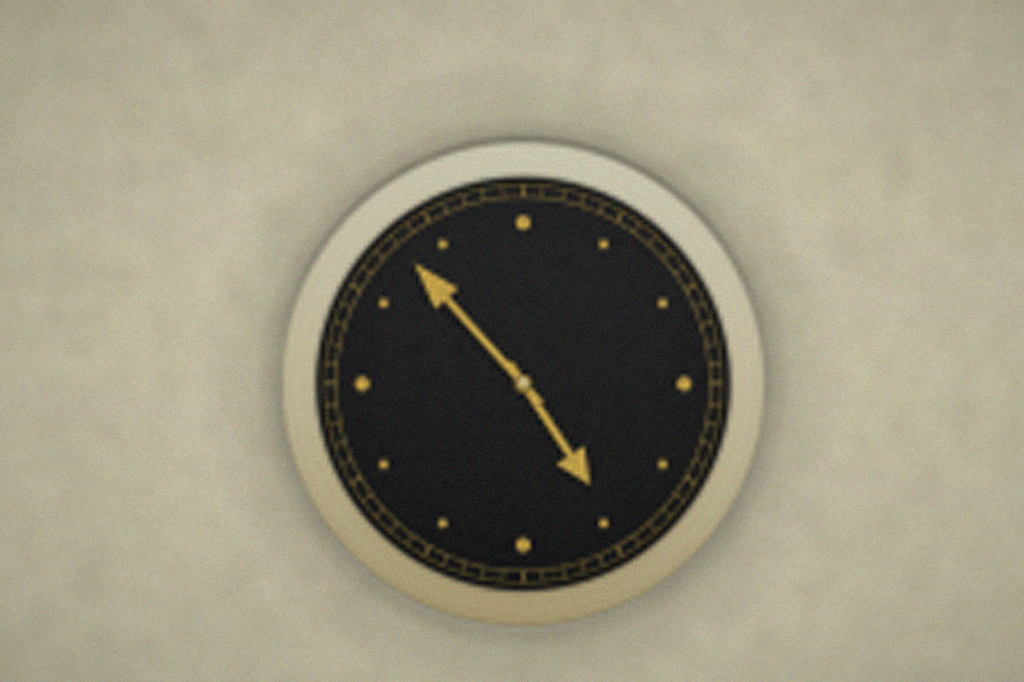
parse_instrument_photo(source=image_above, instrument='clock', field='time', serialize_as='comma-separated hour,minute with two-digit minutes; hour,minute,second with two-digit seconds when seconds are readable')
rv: 4,53
